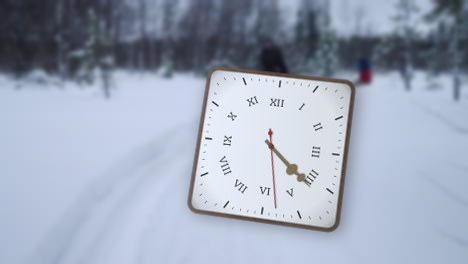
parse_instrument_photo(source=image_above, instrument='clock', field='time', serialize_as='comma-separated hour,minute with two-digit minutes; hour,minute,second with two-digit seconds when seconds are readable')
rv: 4,21,28
